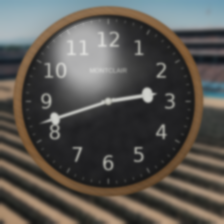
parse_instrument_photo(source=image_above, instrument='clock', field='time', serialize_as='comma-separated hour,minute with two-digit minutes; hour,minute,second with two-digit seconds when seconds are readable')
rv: 2,42
